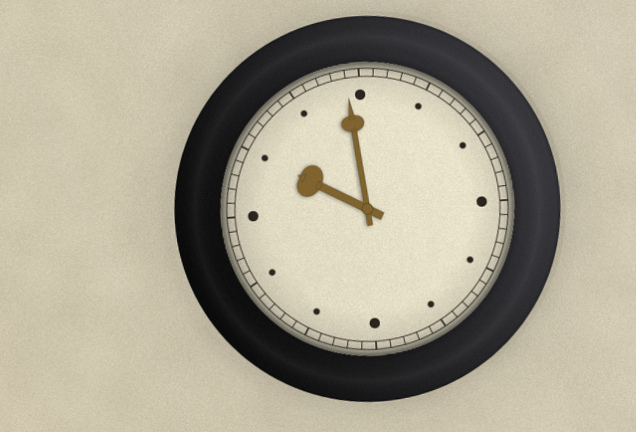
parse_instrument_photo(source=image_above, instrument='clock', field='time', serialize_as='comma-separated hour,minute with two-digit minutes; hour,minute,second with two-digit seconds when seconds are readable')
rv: 9,59
